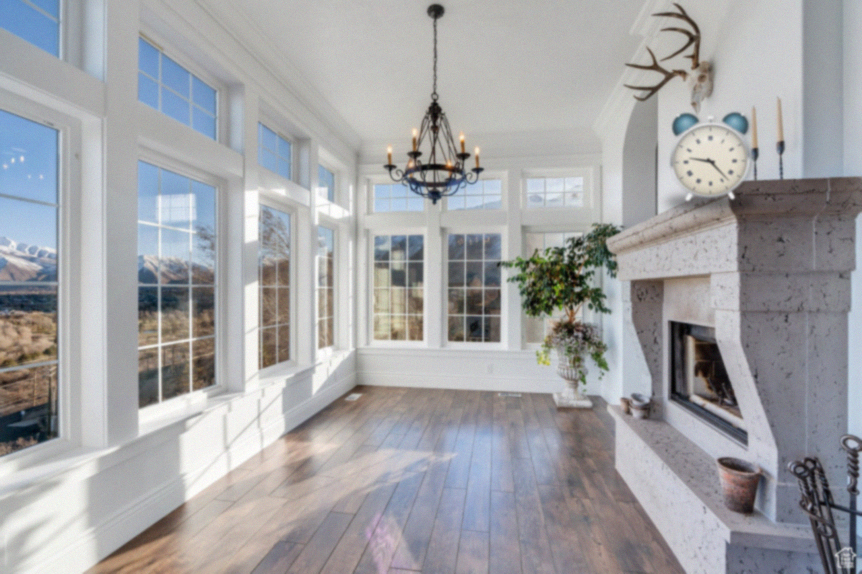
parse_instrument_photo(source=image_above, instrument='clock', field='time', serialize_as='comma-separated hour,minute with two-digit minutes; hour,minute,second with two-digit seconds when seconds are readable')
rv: 9,23
